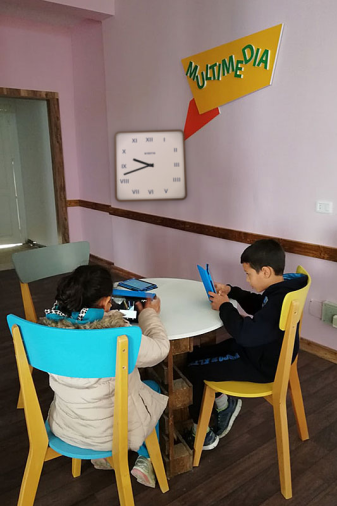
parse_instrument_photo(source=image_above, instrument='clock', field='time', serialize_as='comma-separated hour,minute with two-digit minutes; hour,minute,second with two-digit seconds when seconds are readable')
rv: 9,42
